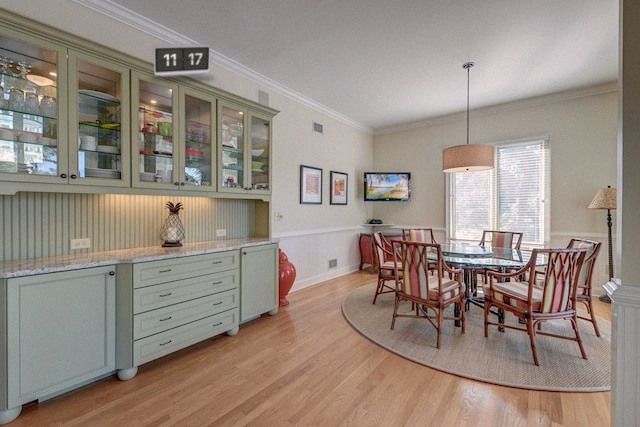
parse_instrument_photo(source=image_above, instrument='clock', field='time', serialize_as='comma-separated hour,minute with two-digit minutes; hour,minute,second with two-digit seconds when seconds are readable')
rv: 11,17
